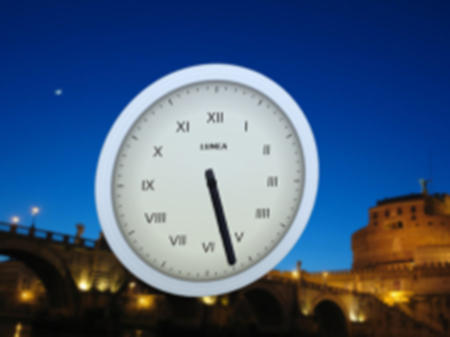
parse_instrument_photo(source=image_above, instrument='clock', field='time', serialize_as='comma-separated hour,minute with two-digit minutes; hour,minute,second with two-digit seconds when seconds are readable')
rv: 5,27
